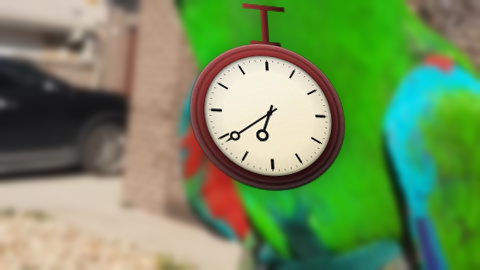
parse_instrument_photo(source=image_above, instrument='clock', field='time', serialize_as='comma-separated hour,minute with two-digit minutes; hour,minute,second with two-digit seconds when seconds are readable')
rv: 6,39
